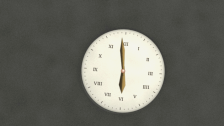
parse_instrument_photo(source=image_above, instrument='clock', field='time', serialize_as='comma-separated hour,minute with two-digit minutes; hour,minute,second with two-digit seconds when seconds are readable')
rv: 5,59
